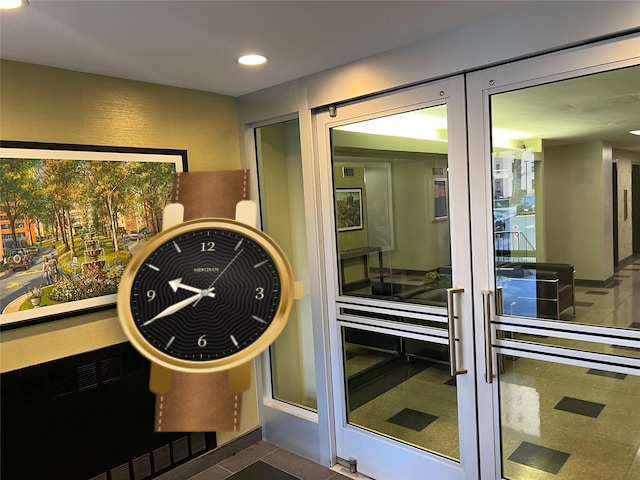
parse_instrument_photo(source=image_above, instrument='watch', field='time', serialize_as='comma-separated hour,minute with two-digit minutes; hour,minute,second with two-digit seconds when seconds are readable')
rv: 9,40,06
